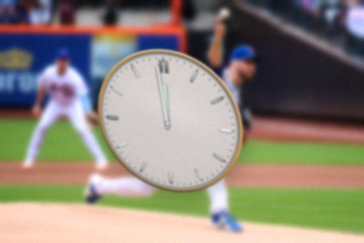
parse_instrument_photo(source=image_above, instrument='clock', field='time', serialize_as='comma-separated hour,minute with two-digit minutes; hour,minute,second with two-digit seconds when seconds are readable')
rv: 11,59
